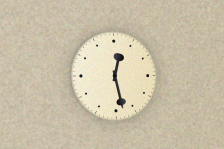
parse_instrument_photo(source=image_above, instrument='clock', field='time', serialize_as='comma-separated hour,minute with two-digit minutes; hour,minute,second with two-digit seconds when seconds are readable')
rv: 12,28
